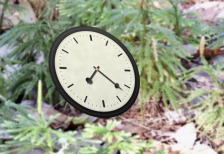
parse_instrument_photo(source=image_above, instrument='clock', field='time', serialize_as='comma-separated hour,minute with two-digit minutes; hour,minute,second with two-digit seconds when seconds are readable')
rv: 7,22
